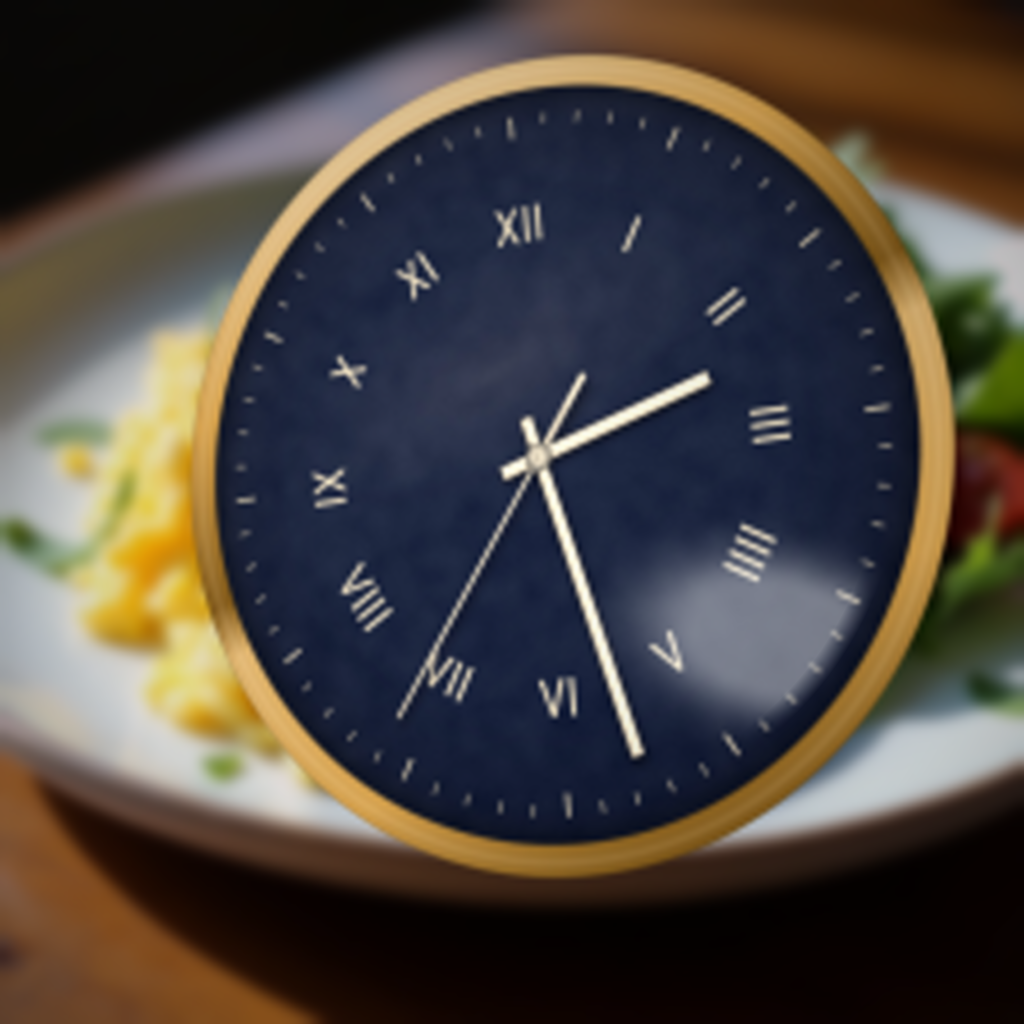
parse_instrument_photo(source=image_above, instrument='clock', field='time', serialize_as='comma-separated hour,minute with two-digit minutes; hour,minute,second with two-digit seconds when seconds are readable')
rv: 2,27,36
